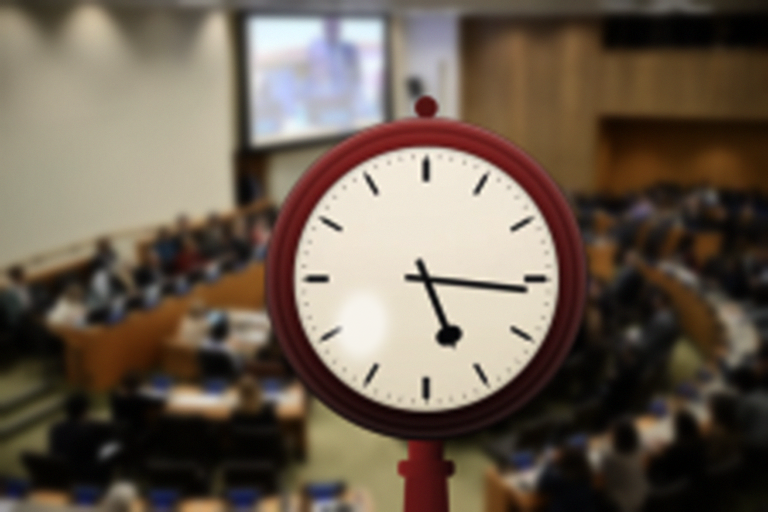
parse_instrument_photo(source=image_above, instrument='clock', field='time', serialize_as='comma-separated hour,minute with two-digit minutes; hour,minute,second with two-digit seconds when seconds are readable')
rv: 5,16
